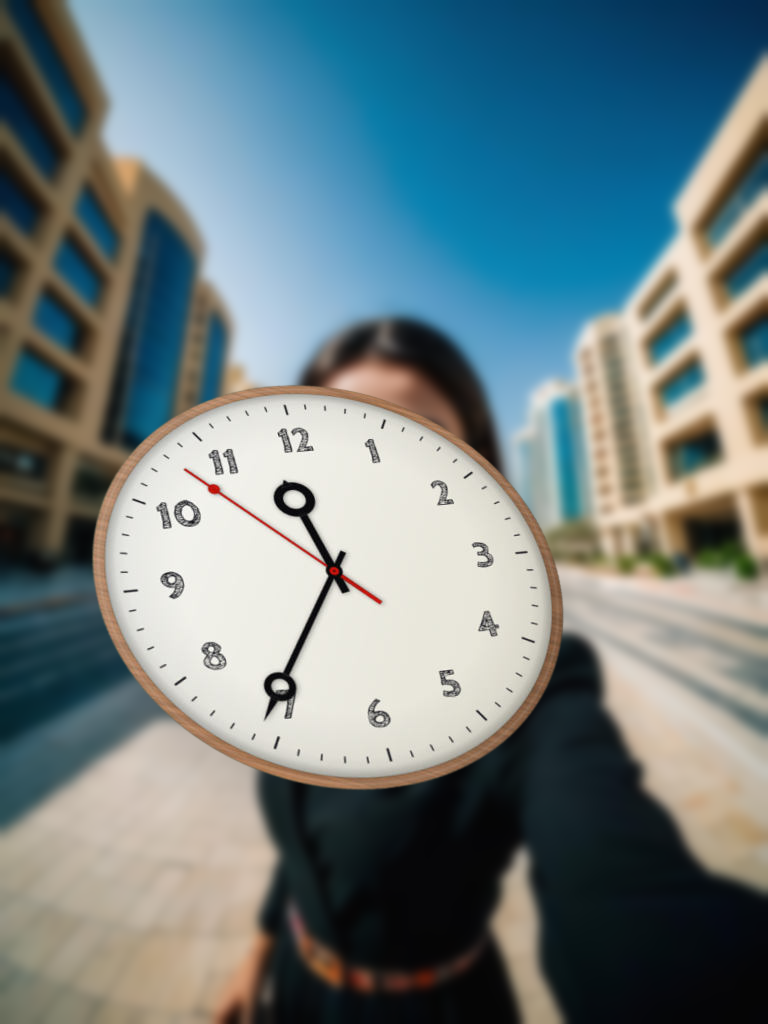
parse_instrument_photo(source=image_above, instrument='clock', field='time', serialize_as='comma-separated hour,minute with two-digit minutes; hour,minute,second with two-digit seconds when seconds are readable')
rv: 11,35,53
